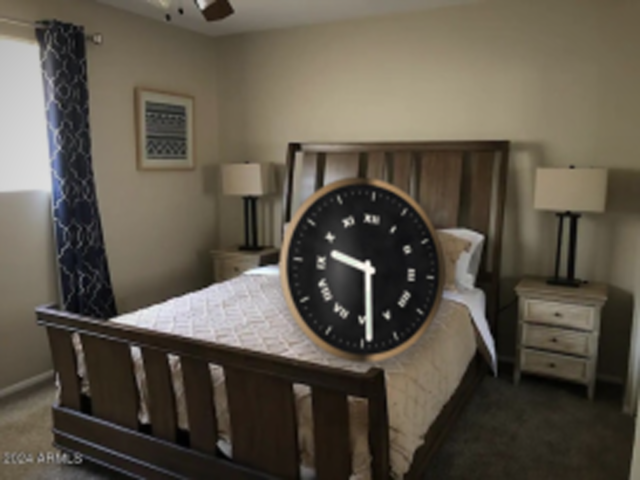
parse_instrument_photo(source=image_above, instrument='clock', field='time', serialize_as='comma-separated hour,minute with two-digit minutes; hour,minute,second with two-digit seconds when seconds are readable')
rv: 9,29
